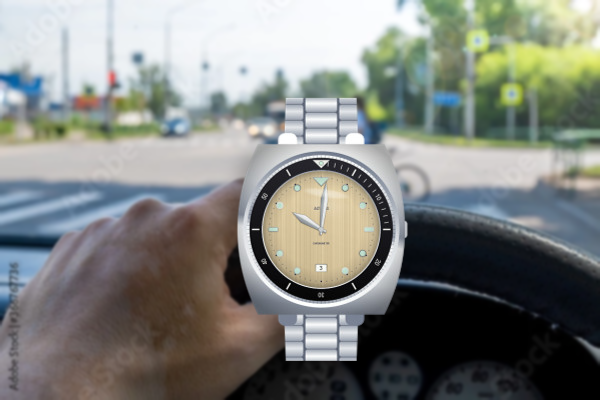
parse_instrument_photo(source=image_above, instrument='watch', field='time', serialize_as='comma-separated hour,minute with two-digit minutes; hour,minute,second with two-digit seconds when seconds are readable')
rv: 10,01
